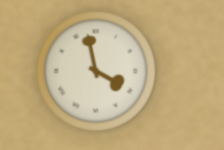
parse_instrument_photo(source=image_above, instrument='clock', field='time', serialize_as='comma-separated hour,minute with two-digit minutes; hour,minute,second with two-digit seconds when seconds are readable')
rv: 3,58
